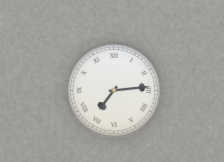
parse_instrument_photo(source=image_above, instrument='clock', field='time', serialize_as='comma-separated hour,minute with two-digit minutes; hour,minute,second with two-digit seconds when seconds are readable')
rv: 7,14
